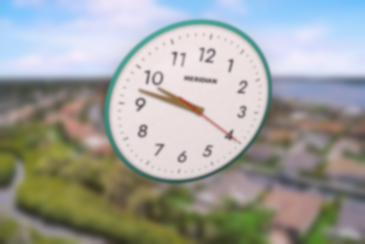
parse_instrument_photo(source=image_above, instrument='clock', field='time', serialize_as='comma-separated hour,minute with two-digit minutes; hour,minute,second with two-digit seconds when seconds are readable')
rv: 9,47,20
